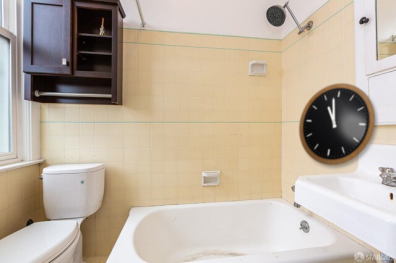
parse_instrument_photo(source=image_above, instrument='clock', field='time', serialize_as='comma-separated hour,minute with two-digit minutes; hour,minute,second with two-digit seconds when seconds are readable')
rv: 10,58
